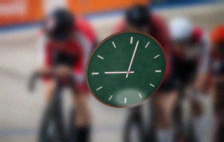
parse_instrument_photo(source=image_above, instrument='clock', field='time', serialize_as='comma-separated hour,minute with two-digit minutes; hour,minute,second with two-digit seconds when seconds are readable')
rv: 9,02
